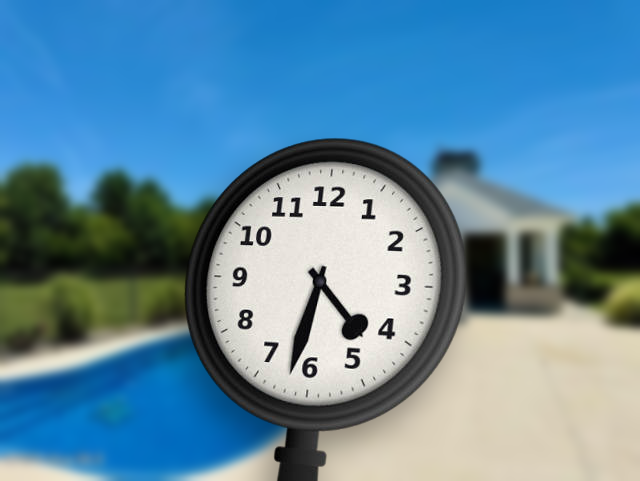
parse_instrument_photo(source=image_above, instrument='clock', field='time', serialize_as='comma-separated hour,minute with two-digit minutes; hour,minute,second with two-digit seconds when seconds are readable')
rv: 4,32
